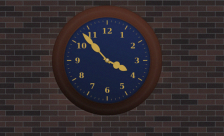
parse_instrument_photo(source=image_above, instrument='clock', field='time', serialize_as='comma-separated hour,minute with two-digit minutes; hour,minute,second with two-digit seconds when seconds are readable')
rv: 3,53
